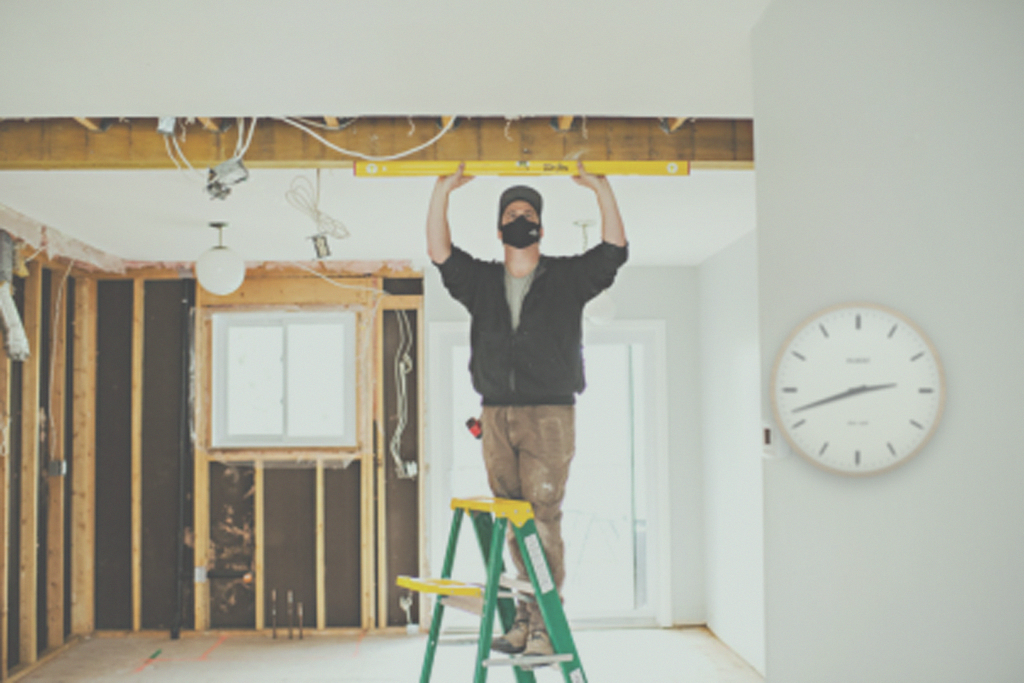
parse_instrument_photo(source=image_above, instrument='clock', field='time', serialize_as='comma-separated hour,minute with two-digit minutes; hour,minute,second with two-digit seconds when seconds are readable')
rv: 2,42
